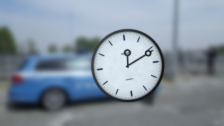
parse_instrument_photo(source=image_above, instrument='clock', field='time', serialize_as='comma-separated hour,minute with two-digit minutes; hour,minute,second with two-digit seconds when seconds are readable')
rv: 12,11
